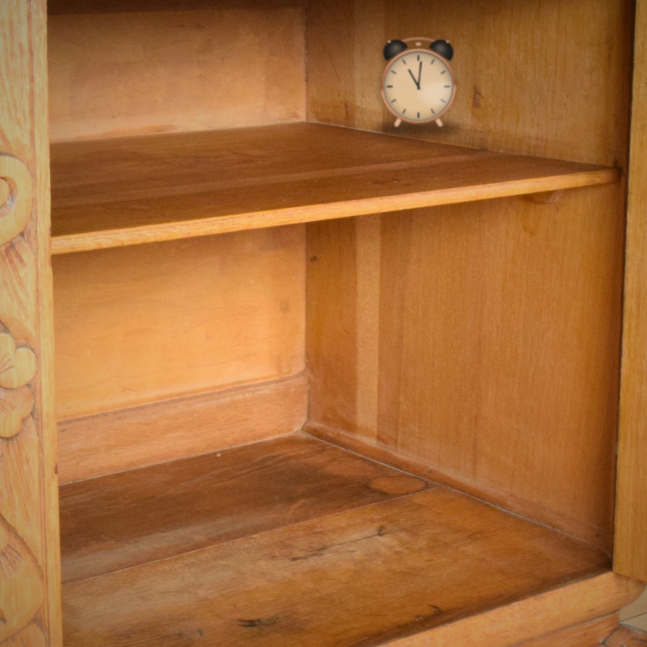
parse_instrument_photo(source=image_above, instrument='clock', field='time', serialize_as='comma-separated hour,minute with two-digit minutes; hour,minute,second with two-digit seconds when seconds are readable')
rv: 11,01
